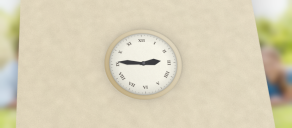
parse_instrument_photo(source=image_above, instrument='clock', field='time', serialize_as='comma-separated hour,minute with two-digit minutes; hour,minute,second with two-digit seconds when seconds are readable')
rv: 2,46
